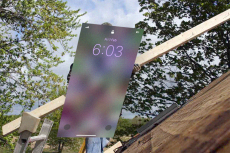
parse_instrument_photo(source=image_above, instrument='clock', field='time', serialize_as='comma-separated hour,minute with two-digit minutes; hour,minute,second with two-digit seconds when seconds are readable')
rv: 6,03
